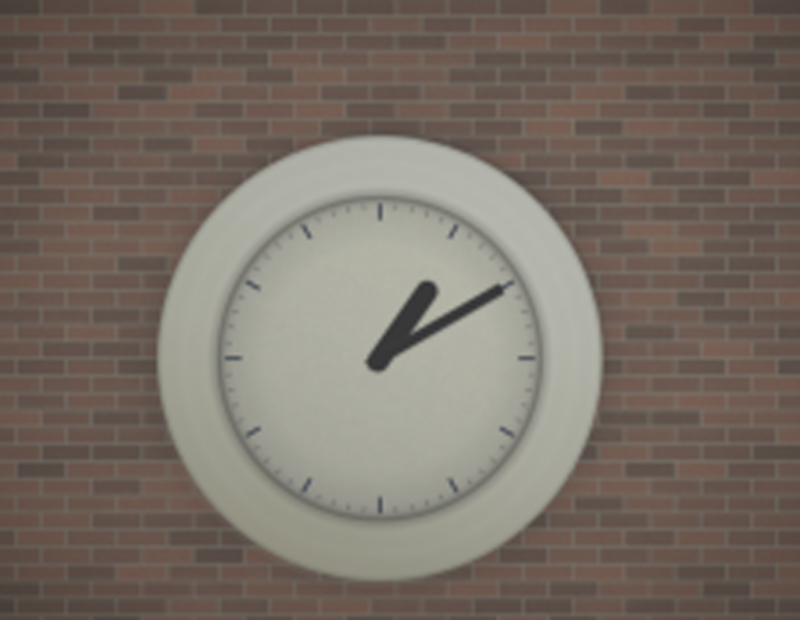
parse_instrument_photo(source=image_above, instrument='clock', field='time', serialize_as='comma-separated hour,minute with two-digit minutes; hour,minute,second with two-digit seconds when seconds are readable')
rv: 1,10
